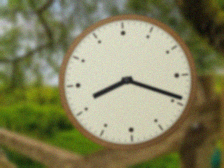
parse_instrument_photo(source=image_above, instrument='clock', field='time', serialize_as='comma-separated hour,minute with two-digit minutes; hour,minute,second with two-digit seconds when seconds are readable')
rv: 8,19
